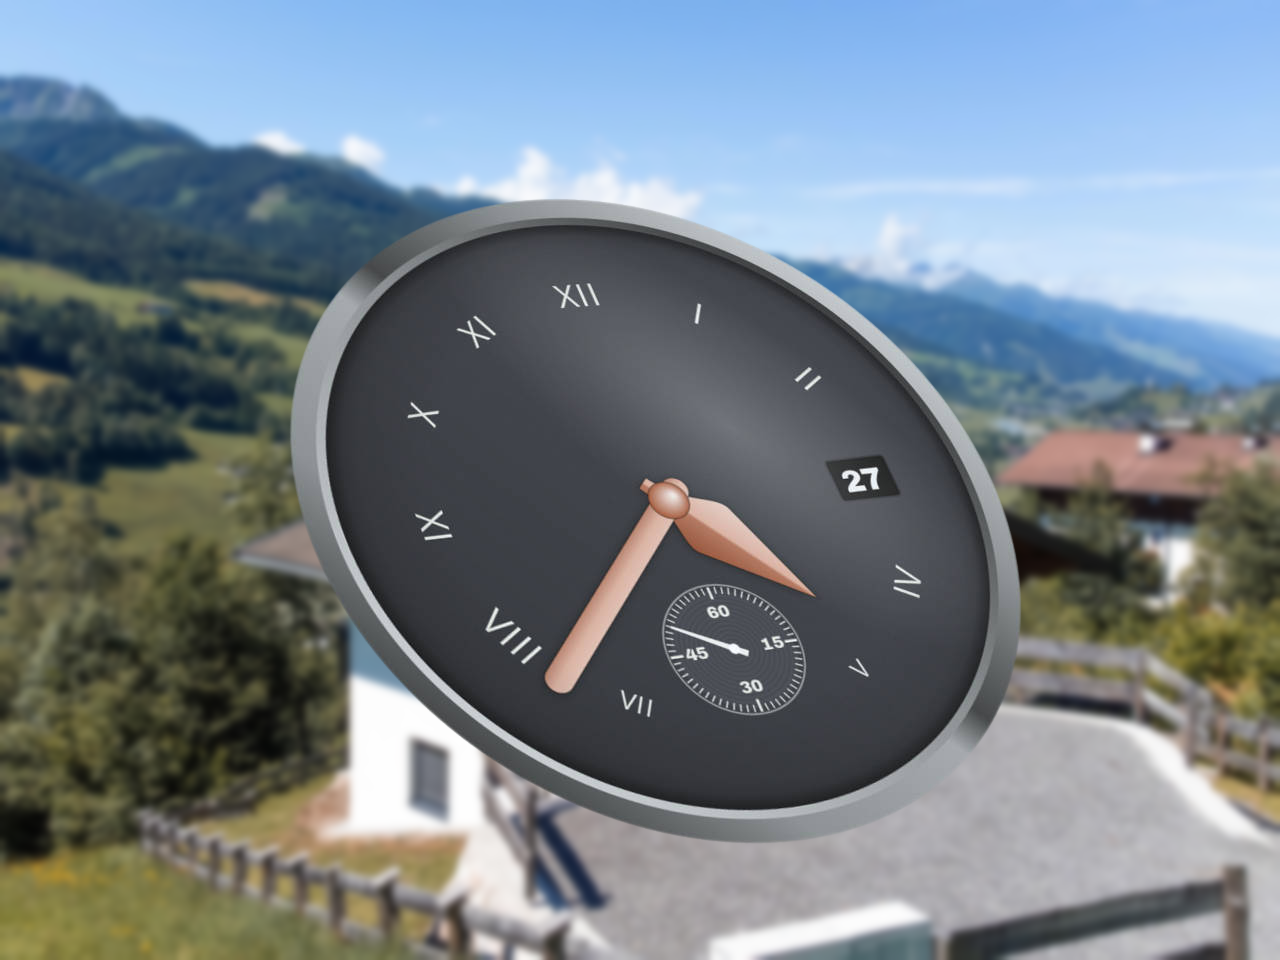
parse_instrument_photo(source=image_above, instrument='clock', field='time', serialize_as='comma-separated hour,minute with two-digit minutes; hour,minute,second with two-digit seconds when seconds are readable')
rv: 4,37,50
